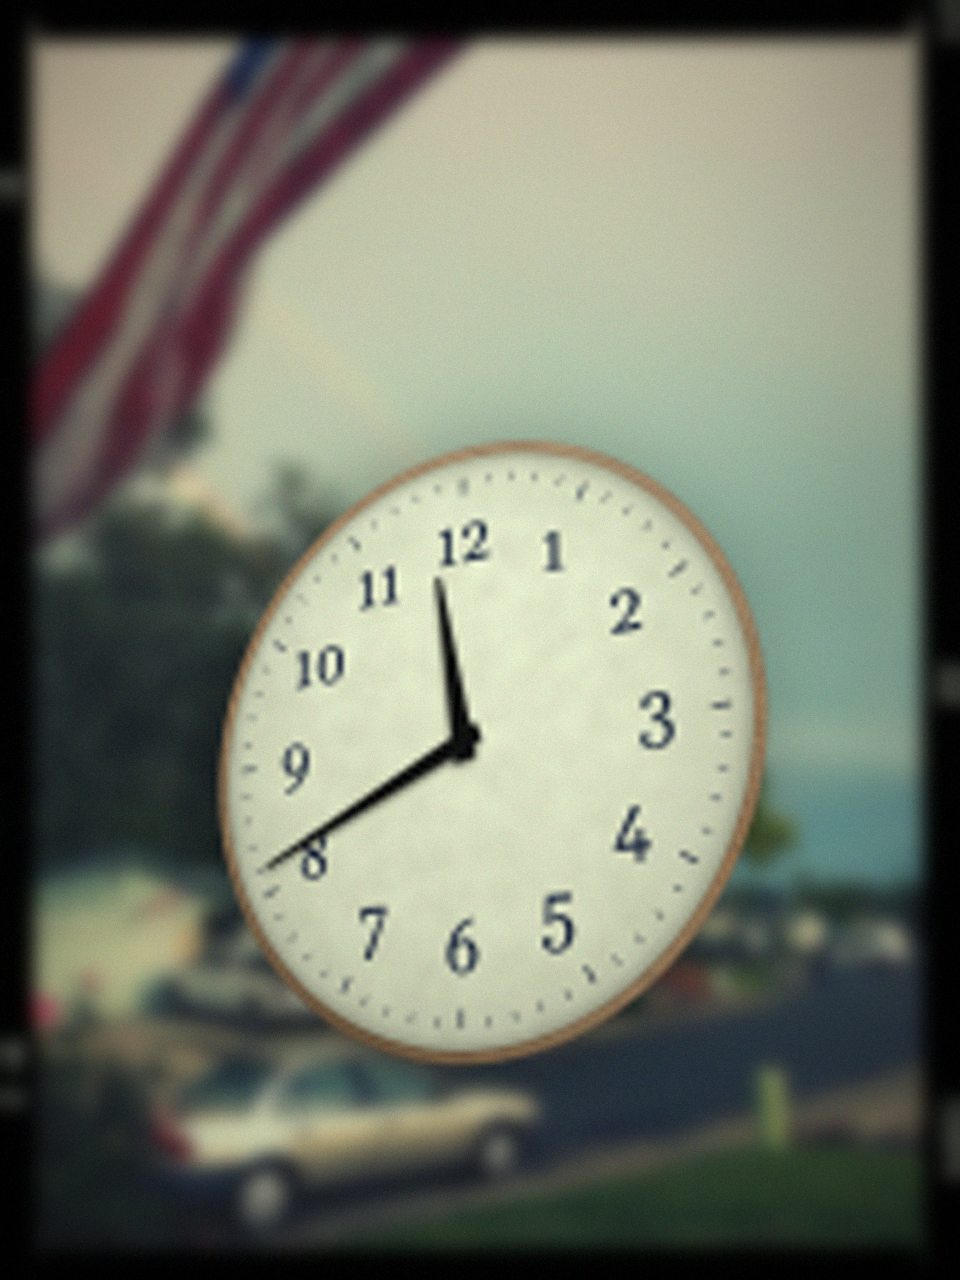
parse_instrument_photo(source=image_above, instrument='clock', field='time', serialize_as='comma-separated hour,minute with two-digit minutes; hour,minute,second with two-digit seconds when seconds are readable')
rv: 11,41
